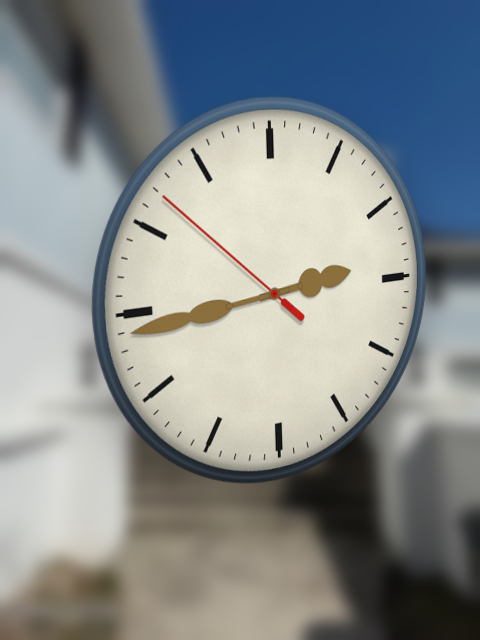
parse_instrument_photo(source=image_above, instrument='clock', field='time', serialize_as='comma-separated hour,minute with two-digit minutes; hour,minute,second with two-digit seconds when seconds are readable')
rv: 2,43,52
